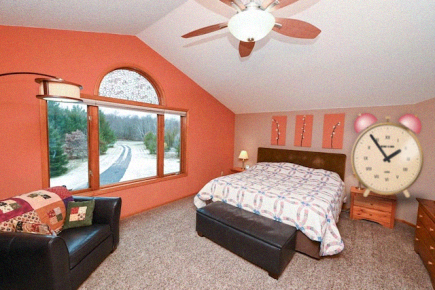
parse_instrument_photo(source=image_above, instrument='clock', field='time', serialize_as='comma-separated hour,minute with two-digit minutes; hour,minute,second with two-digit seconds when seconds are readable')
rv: 1,54
